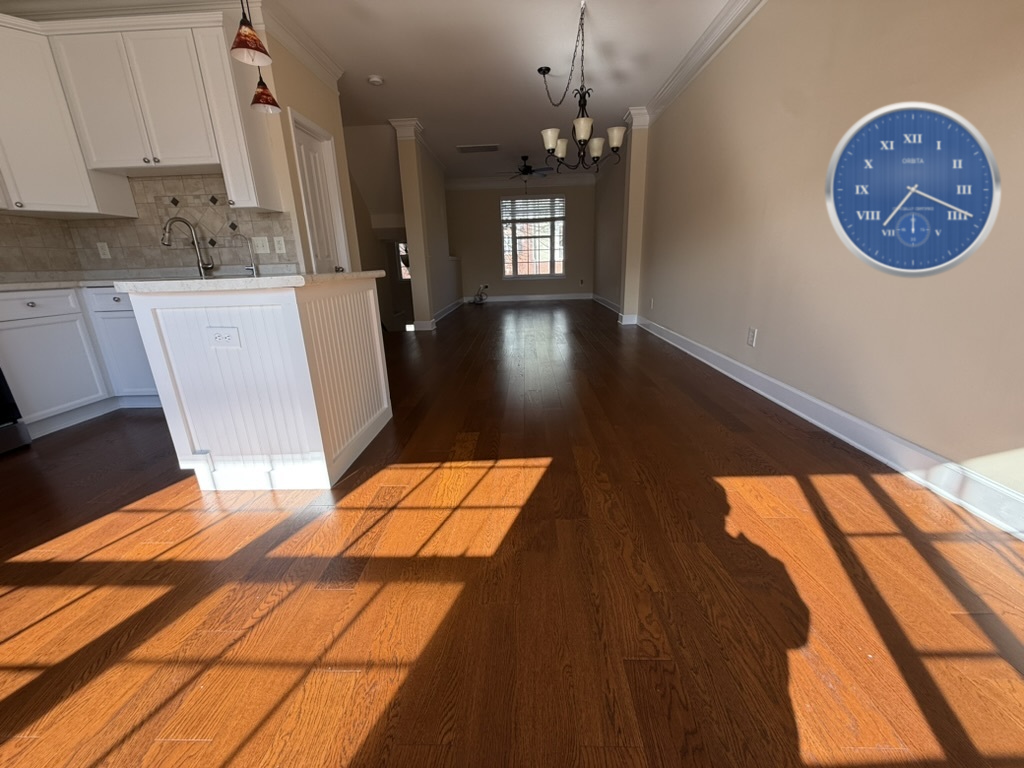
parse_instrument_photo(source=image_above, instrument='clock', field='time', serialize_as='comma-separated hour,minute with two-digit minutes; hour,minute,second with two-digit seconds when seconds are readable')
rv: 7,19
